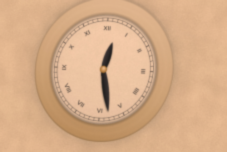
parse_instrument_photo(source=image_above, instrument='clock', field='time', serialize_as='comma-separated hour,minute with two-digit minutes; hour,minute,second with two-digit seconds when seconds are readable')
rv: 12,28
